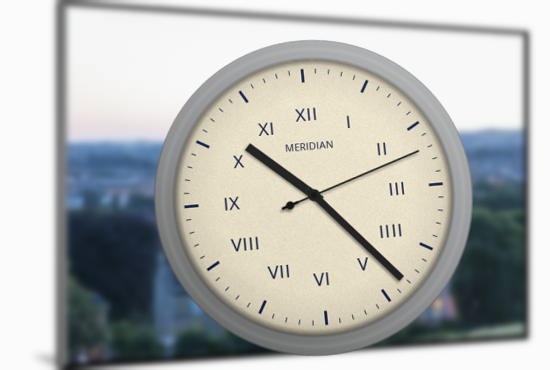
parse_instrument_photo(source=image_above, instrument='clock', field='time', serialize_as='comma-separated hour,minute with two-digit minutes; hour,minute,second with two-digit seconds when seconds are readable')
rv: 10,23,12
